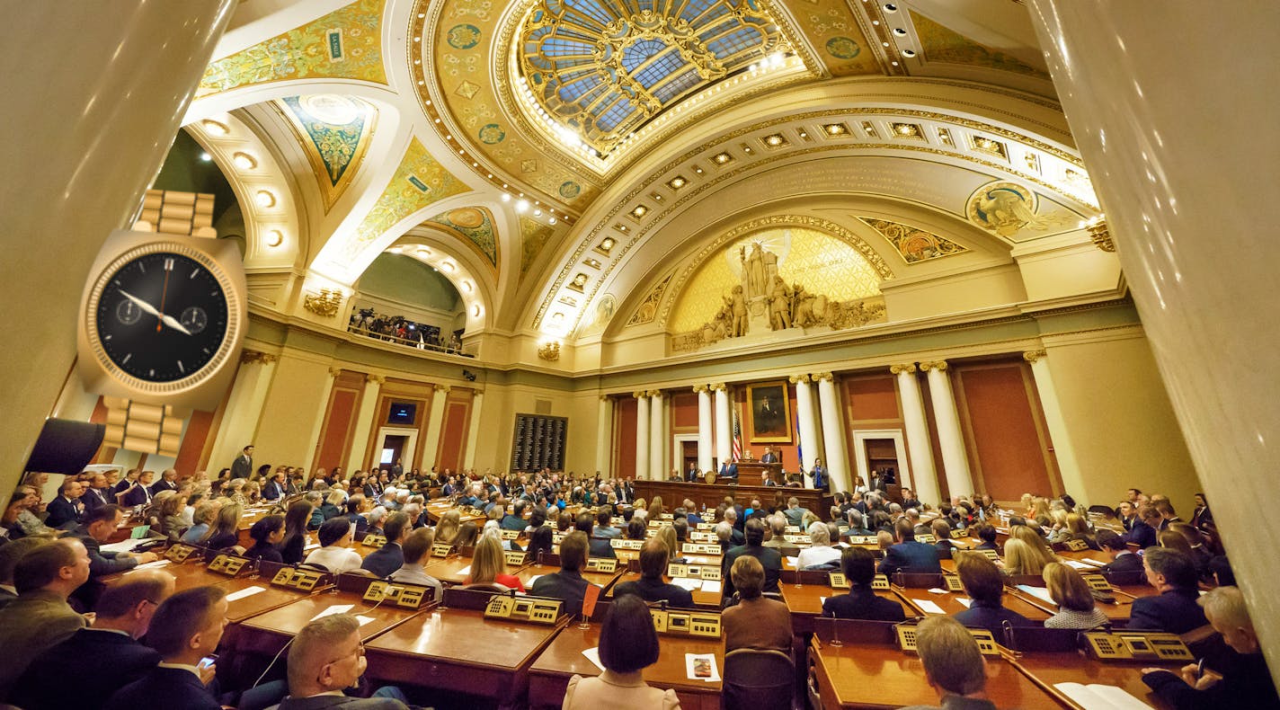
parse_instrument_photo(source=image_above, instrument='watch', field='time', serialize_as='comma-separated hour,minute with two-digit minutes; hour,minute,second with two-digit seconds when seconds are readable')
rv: 3,49
